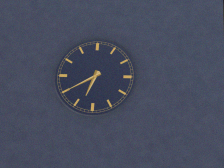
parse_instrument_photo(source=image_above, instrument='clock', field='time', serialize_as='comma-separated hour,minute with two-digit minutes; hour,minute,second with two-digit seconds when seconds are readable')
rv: 6,40
